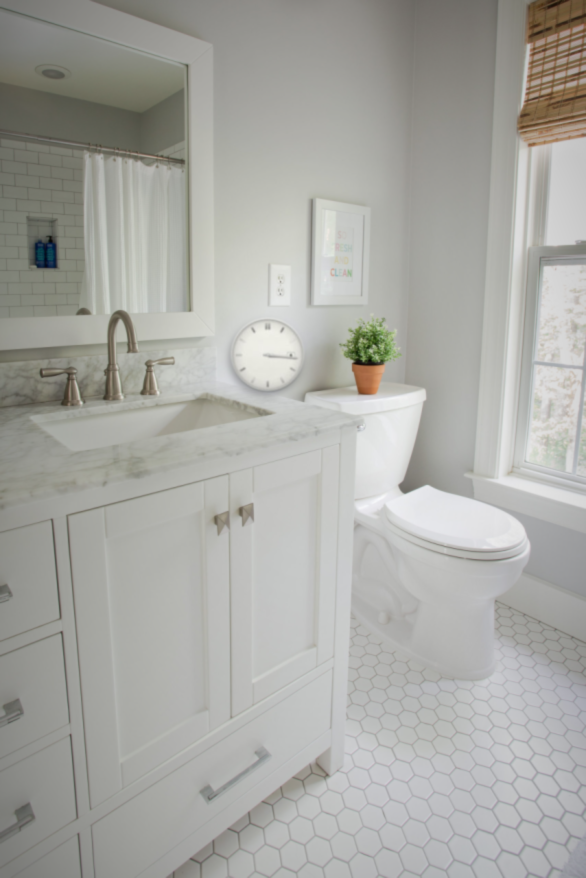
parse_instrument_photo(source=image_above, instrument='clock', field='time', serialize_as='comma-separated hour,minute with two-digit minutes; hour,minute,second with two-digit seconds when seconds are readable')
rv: 3,16
